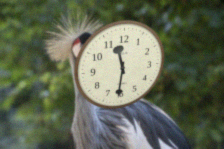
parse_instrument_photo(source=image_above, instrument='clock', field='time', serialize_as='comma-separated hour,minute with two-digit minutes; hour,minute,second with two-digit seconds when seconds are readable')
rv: 11,31
